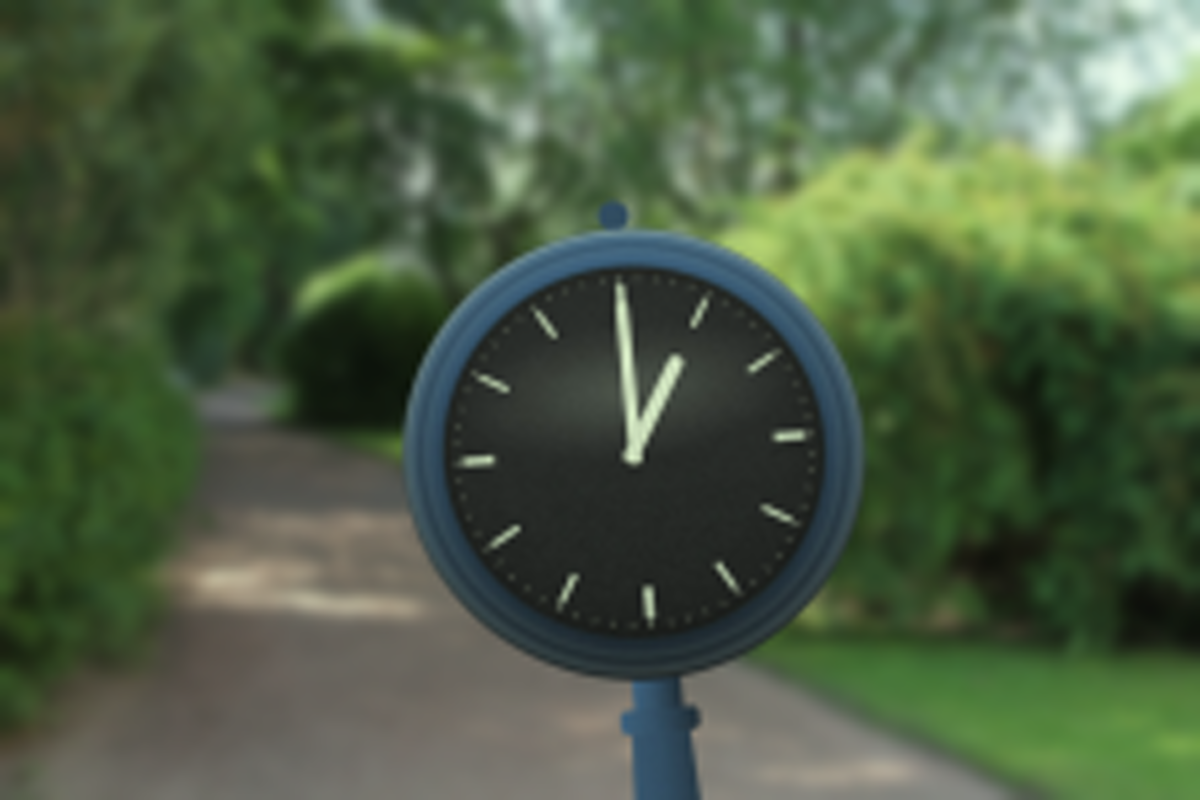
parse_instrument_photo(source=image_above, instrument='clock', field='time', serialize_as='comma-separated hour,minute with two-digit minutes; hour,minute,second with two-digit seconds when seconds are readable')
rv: 1,00
